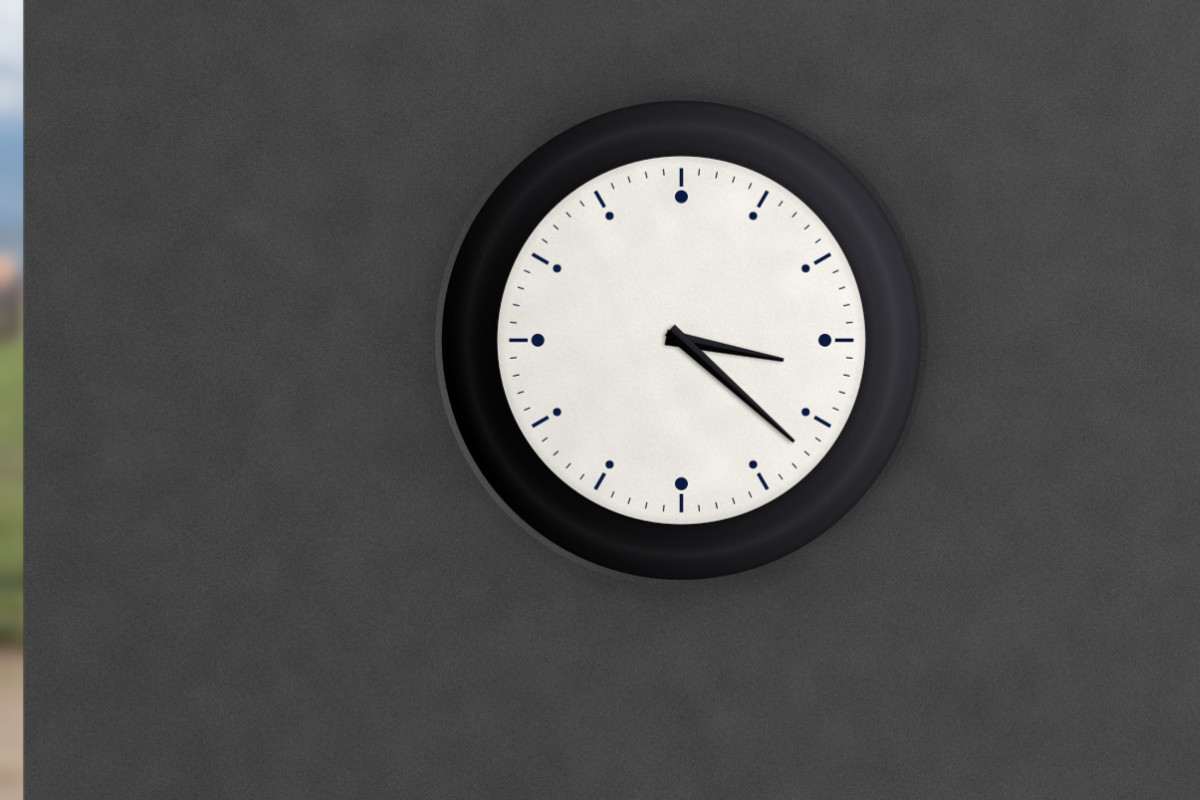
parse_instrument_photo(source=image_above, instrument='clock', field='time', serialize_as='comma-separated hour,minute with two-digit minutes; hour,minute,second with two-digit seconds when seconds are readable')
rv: 3,22
